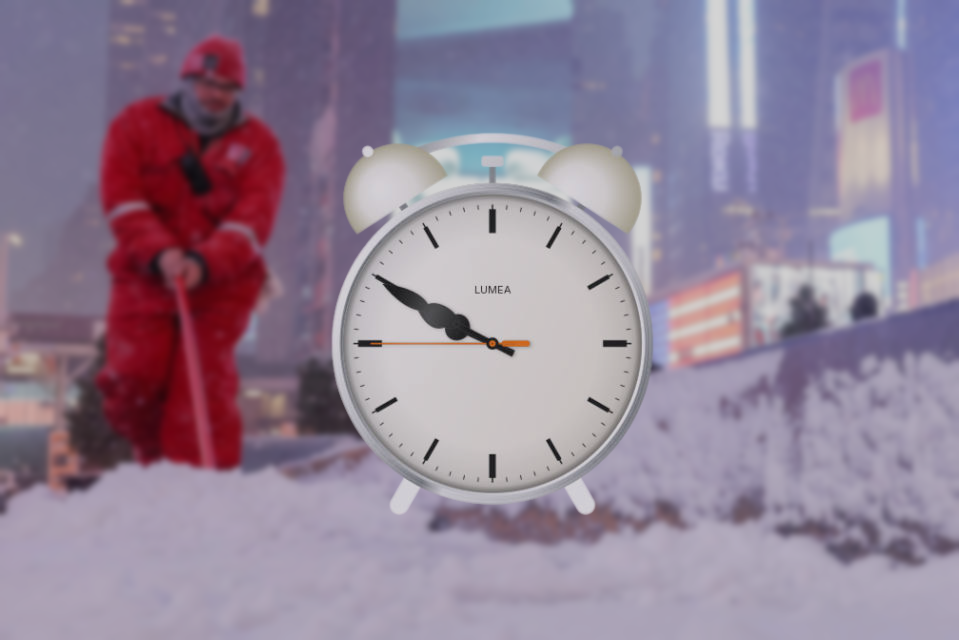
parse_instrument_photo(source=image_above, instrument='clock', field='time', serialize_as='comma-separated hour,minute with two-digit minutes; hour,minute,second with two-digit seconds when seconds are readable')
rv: 9,49,45
